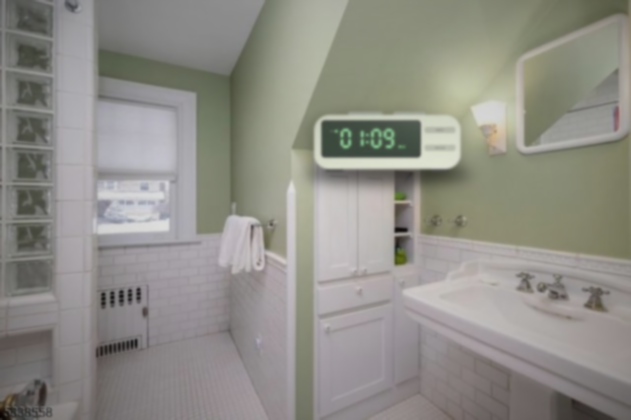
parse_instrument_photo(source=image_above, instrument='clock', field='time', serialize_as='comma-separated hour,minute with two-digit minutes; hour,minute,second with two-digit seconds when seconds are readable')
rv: 1,09
